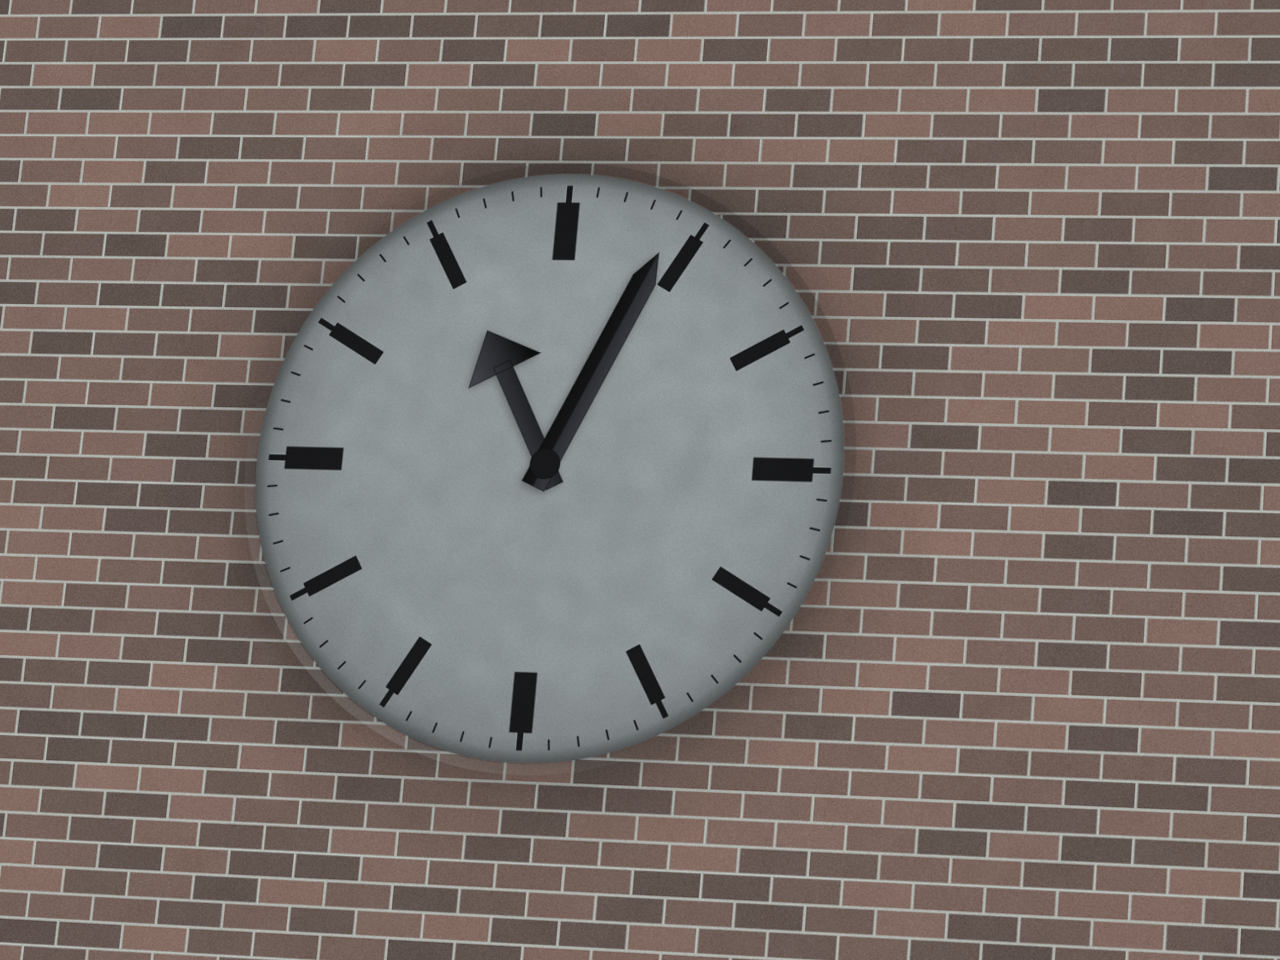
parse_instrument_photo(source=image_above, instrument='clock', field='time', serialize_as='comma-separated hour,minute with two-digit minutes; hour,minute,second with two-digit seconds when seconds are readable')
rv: 11,04
